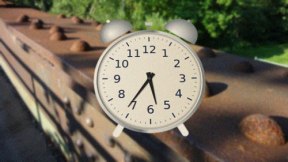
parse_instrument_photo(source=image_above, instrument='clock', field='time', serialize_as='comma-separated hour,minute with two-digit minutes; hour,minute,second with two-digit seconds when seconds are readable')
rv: 5,36
